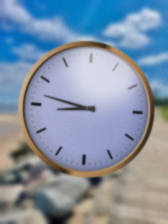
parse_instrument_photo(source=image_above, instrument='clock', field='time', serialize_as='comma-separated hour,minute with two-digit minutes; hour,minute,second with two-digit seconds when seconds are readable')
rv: 8,47
